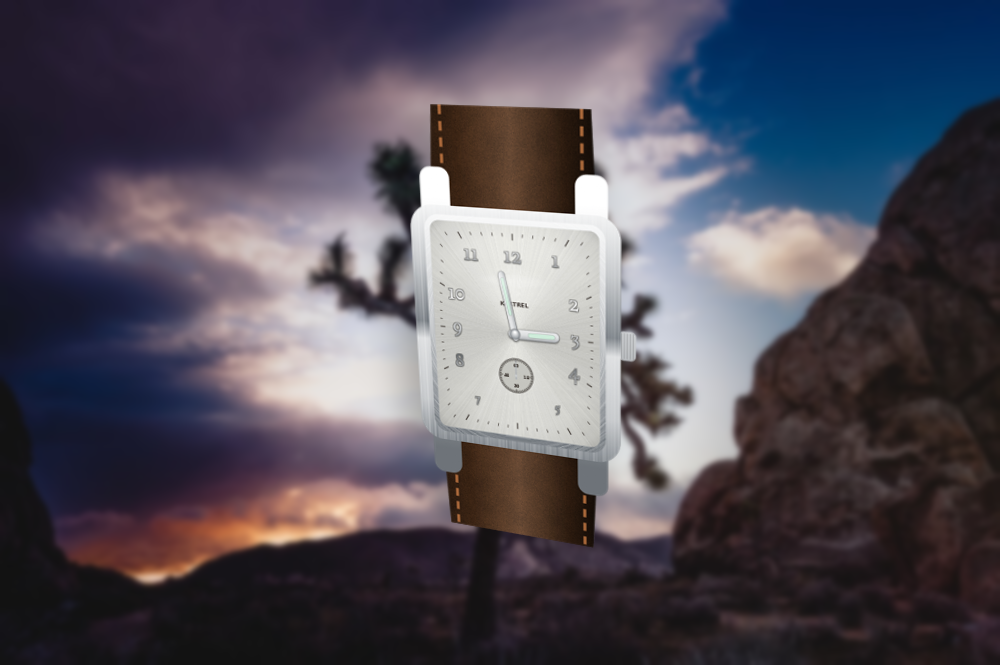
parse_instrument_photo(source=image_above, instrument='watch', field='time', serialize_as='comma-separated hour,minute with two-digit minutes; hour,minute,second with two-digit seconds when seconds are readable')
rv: 2,58
